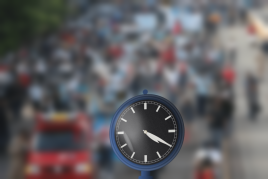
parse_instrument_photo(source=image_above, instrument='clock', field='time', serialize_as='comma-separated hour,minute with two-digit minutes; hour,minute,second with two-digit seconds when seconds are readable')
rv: 4,20
